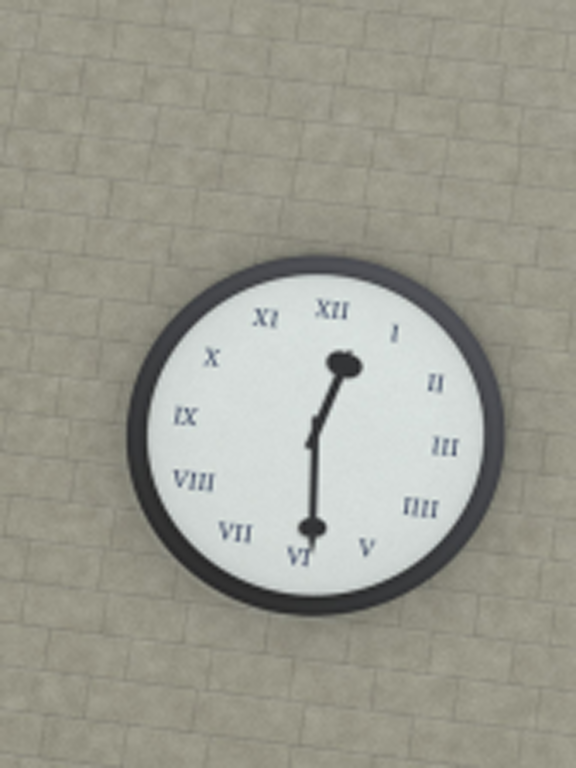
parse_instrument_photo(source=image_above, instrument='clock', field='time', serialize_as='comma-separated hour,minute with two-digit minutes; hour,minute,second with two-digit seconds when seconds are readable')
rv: 12,29
